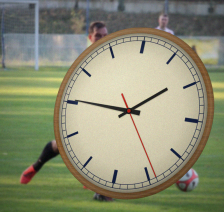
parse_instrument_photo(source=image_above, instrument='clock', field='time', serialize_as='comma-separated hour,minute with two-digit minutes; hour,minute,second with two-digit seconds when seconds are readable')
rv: 1,45,24
